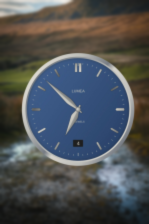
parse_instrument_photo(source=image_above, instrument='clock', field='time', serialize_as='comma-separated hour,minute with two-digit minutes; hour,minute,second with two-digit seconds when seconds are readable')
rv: 6,52
